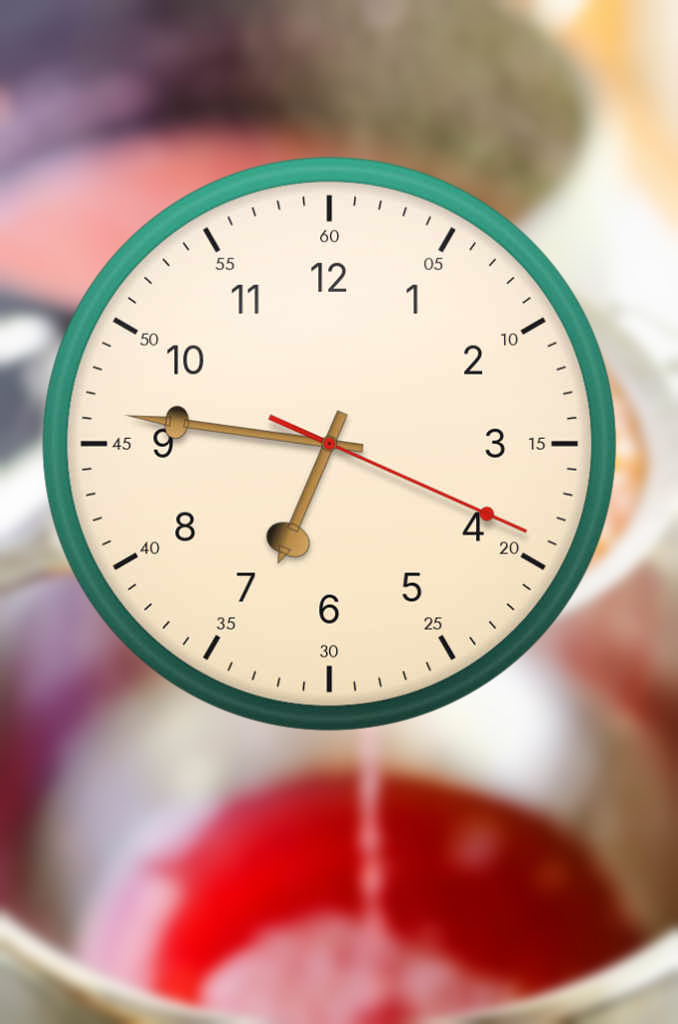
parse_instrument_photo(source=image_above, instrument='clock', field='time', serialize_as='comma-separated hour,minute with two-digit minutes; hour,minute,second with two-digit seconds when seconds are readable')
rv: 6,46,19
